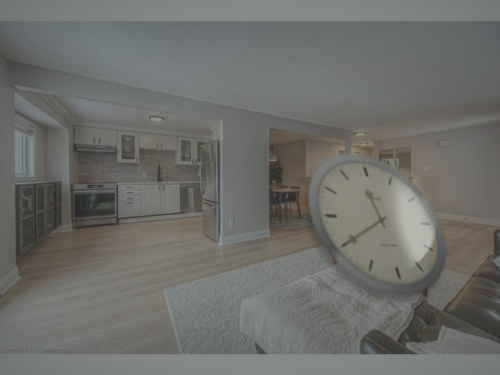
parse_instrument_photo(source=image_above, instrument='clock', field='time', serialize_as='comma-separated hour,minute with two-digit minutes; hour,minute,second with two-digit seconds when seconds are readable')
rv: 11,40
